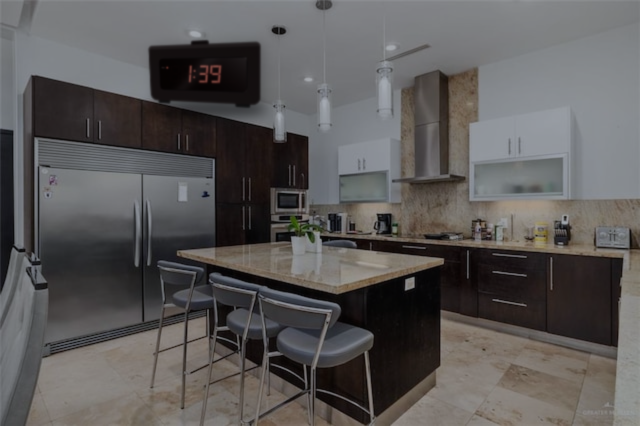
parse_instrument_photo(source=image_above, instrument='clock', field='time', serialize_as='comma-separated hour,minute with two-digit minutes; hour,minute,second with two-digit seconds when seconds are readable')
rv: 1,39
